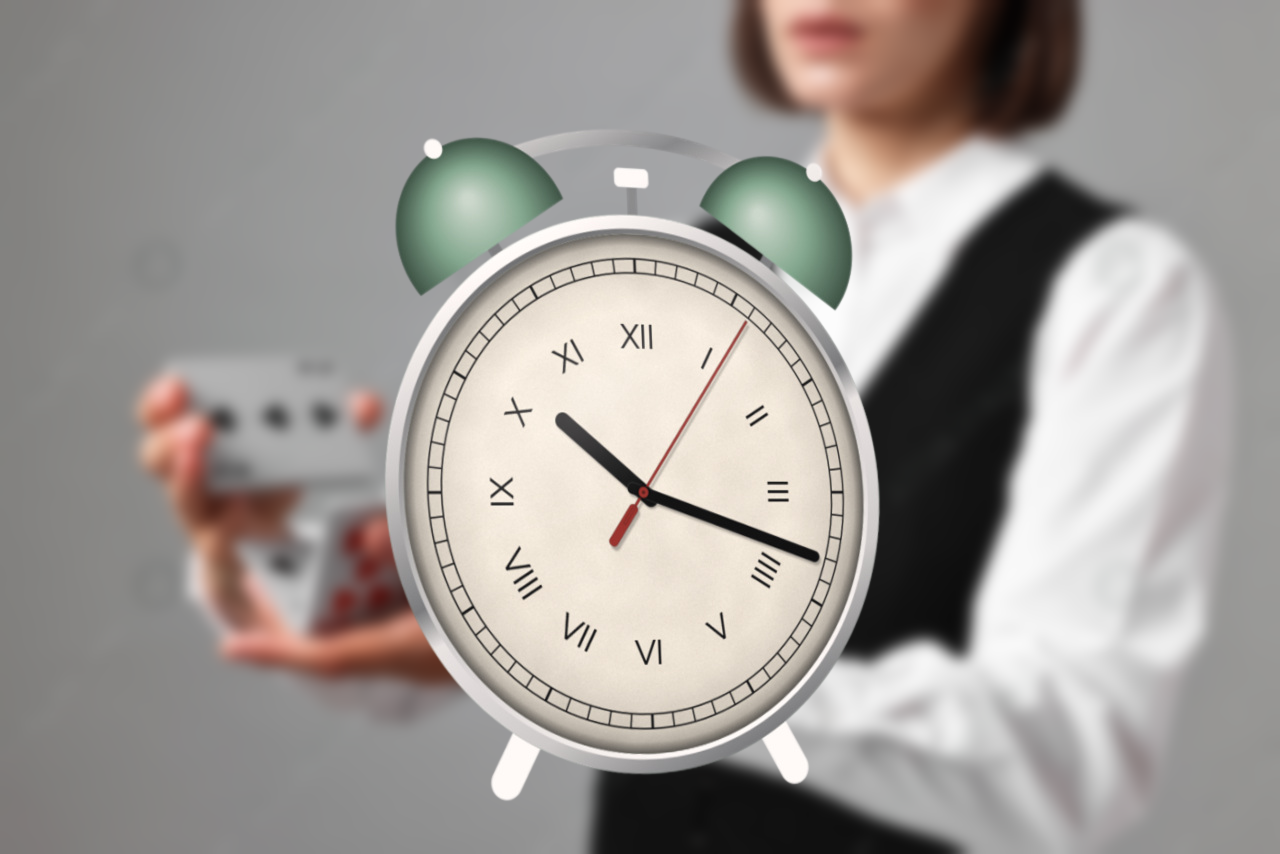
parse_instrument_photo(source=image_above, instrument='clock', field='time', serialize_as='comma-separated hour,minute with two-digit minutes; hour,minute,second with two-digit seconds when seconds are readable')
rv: 10,18,06
